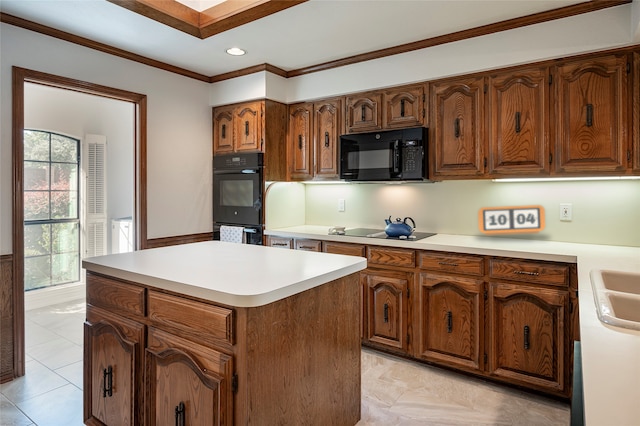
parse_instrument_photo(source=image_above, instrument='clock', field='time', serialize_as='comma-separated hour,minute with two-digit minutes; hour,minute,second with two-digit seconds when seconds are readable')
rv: 10,04
